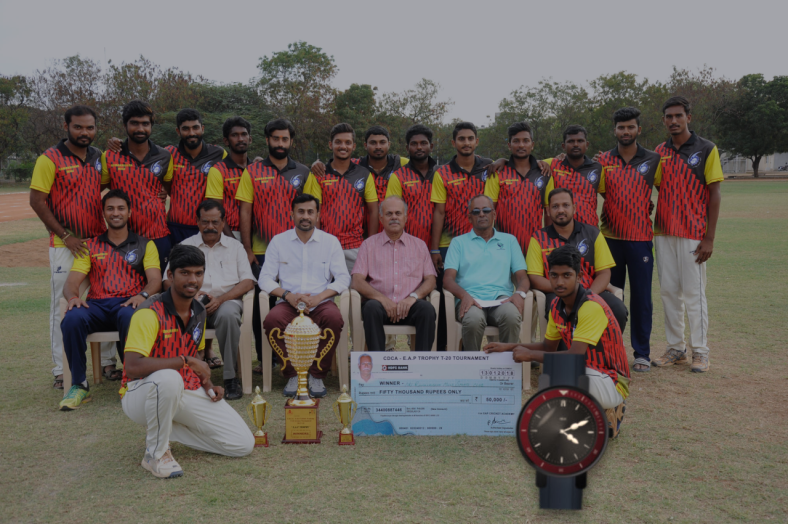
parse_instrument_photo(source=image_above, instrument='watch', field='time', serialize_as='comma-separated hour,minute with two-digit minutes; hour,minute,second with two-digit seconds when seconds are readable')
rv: 4,11
